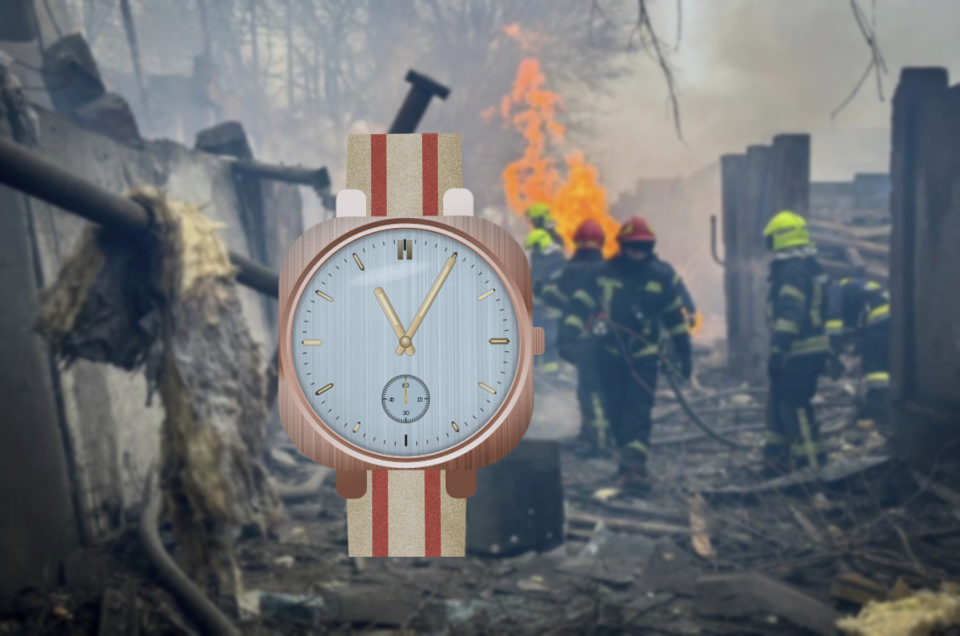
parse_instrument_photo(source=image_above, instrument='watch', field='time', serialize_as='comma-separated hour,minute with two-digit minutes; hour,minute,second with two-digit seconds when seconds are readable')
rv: 11,05
